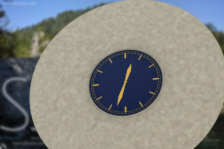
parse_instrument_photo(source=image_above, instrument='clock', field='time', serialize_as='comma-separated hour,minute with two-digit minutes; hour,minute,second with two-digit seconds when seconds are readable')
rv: 12,33
